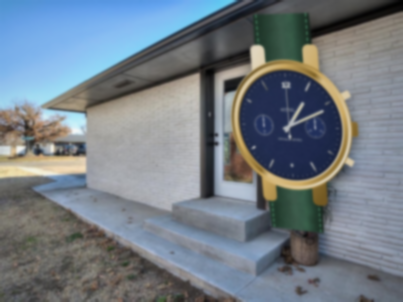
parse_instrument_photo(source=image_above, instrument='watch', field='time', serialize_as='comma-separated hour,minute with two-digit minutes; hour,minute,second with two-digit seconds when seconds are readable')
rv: 1,11
